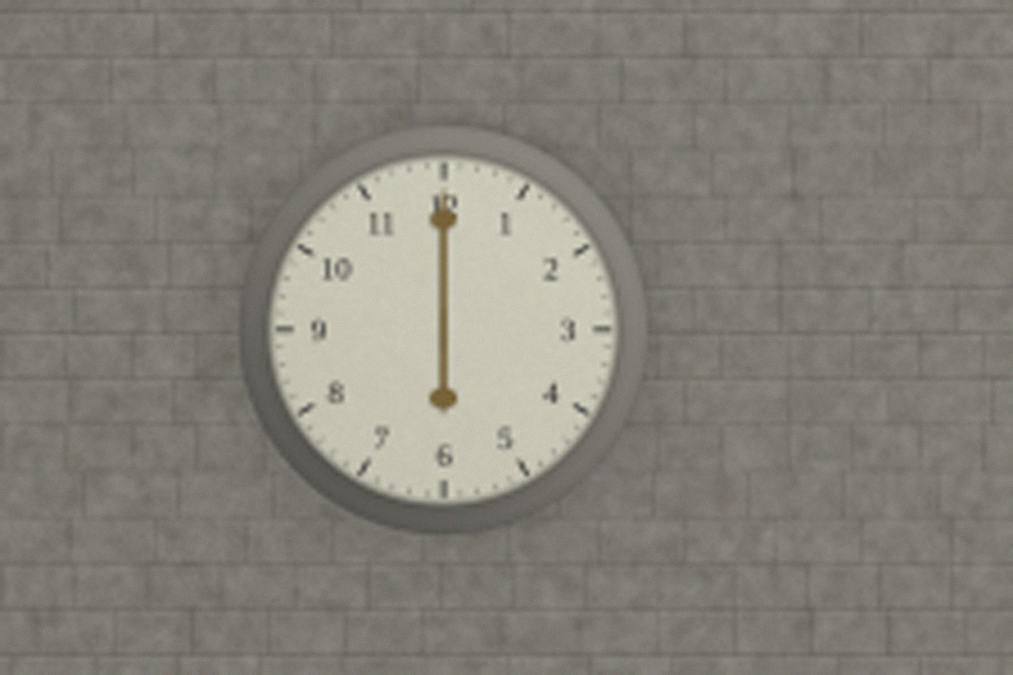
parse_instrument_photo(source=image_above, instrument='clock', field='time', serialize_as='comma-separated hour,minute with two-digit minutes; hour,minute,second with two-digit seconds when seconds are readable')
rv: 6,00
